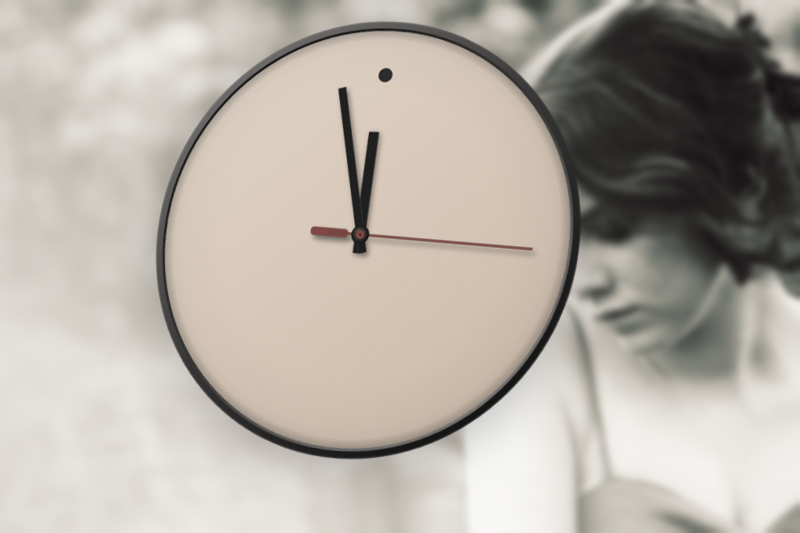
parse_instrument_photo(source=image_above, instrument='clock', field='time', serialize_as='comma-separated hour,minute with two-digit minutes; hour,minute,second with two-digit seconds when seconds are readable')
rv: 11,57,15
